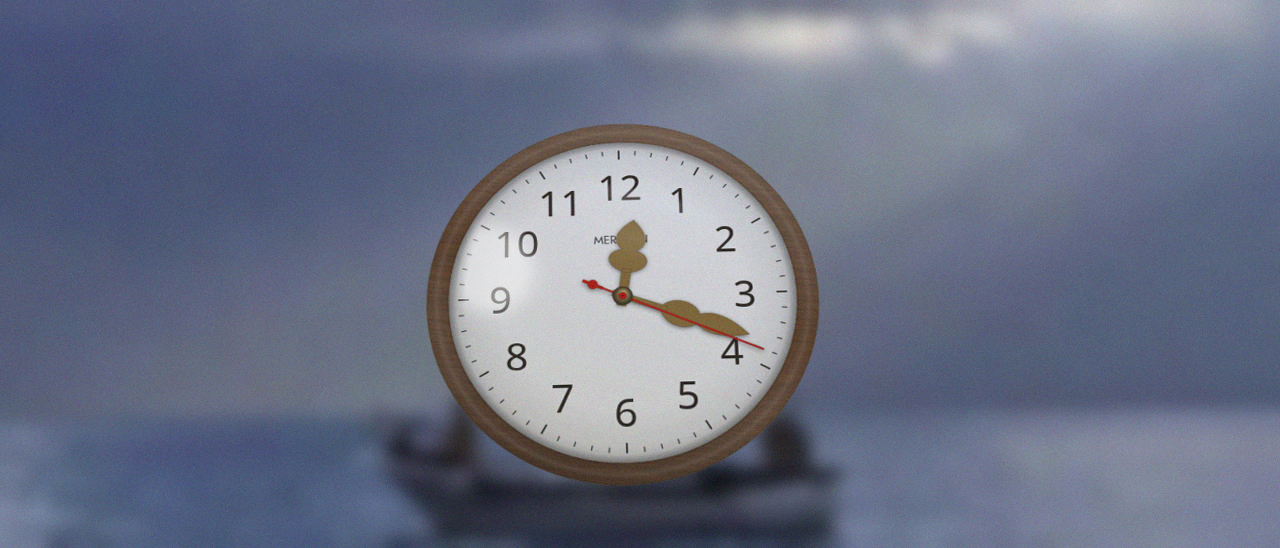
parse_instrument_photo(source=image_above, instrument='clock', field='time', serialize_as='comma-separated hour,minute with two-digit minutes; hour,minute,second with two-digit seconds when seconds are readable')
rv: 12,18,19
